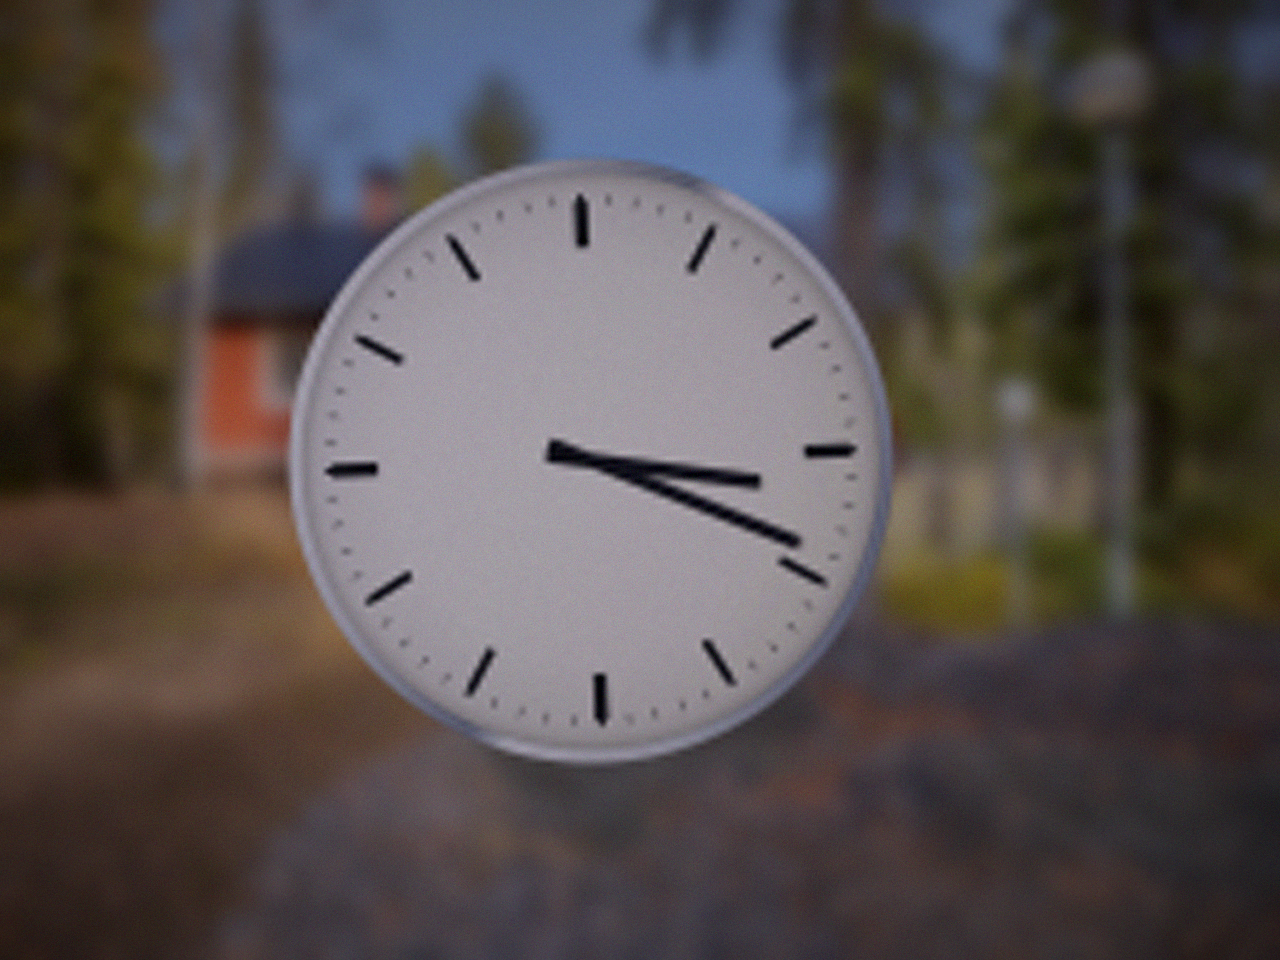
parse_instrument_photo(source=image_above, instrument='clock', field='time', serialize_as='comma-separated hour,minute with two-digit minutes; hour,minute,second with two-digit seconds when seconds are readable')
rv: 3,19
